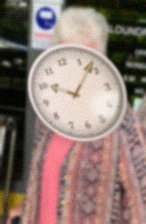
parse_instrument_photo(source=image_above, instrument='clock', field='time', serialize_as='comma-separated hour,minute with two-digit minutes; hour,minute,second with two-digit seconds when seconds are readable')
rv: 10,08
